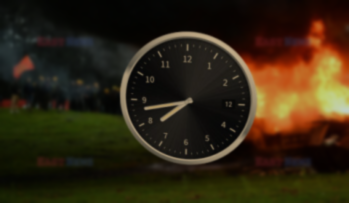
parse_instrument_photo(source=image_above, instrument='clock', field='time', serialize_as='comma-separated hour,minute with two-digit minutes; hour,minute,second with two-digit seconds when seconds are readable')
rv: 7,43
